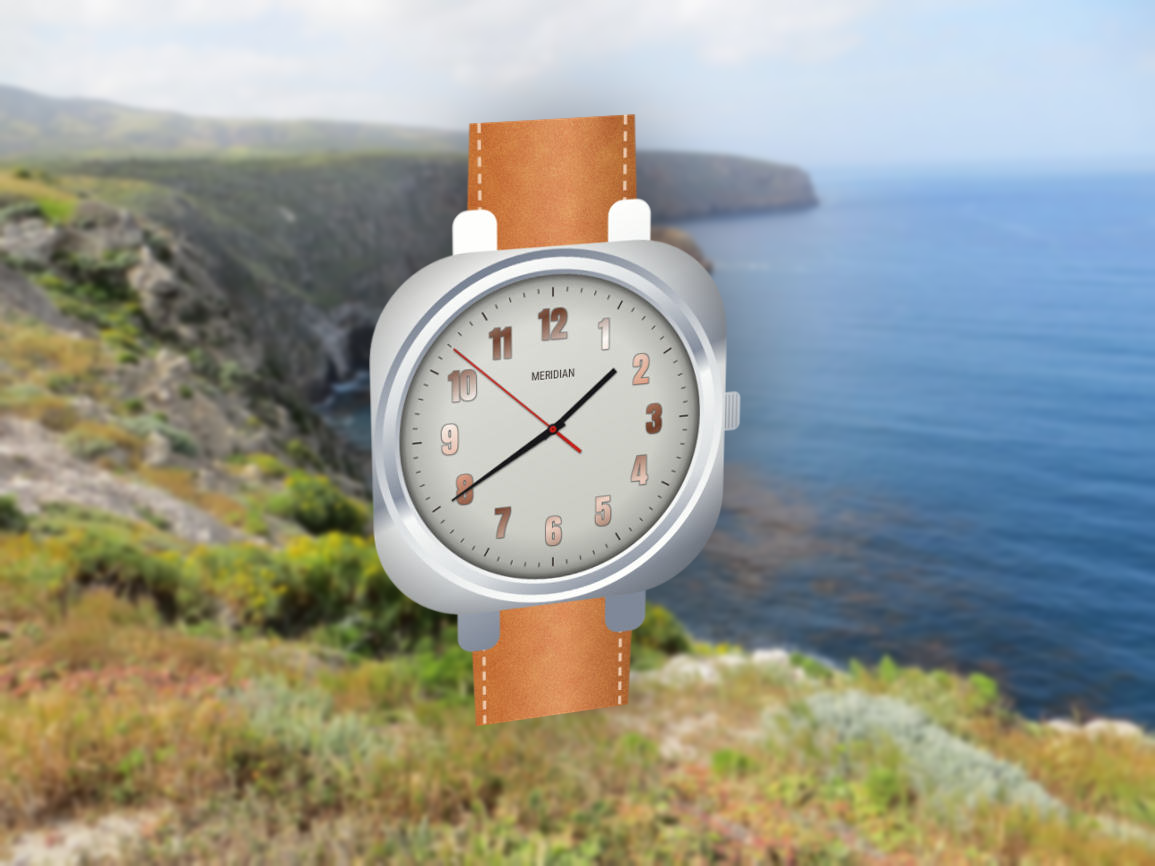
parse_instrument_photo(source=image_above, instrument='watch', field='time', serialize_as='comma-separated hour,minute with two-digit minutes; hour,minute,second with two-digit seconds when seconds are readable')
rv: 1,39,52
